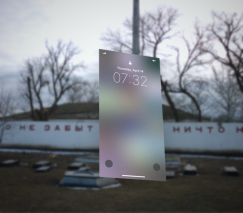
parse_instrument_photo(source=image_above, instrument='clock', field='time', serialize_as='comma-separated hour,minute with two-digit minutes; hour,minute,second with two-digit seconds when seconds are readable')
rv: 7,32
